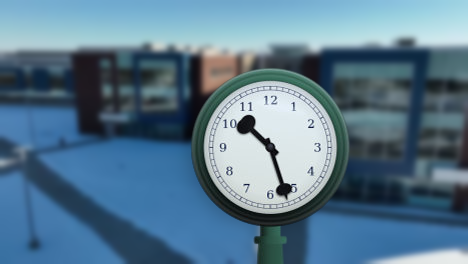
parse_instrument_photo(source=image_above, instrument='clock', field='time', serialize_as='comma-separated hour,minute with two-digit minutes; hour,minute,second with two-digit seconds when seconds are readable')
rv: 10,27
